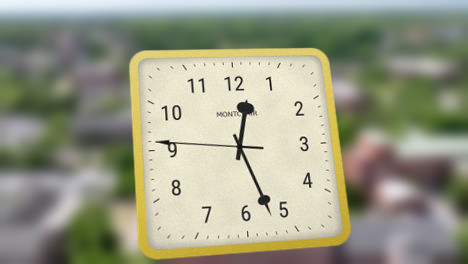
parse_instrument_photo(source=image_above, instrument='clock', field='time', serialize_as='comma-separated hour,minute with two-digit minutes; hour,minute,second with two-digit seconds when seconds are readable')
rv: 12,26,46
